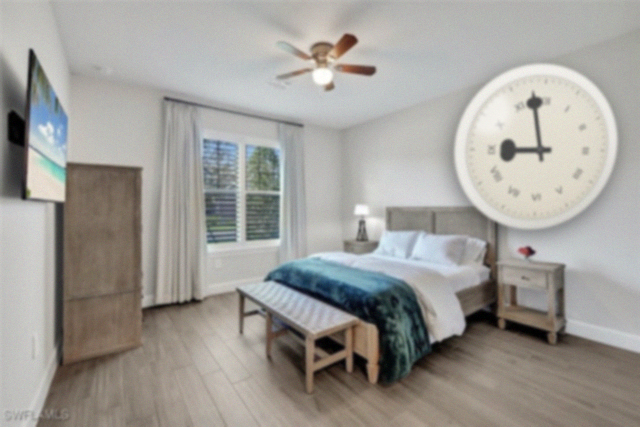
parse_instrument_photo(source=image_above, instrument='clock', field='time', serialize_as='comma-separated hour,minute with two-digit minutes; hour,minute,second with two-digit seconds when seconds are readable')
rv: 8,58
